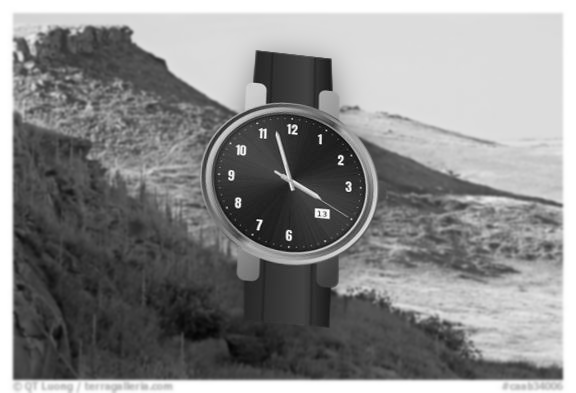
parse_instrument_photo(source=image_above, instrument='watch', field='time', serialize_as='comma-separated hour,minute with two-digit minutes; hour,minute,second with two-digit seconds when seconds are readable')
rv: 3,57,20
